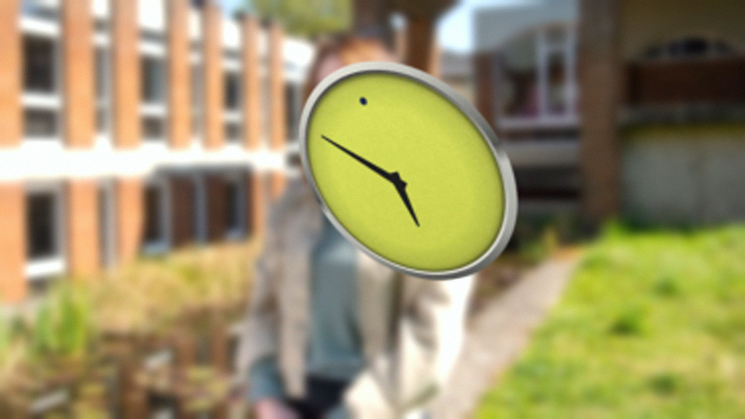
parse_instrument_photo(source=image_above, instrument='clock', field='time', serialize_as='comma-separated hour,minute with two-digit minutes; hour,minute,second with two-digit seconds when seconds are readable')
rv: 5,52
